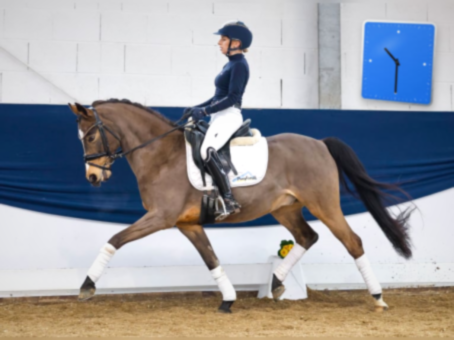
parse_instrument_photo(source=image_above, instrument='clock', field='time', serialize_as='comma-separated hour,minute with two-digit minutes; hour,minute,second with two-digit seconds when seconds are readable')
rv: 10,30
